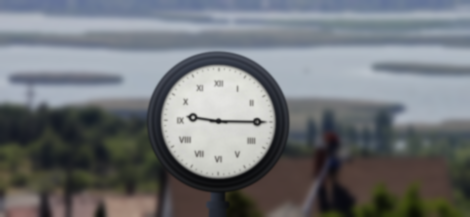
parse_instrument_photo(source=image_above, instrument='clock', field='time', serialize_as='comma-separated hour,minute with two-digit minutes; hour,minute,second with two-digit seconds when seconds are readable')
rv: 9,15
